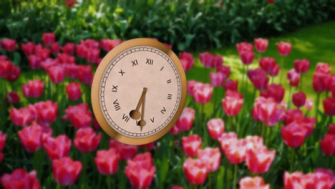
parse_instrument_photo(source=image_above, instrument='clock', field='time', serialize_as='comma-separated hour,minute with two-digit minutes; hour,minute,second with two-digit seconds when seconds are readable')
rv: 6,29
